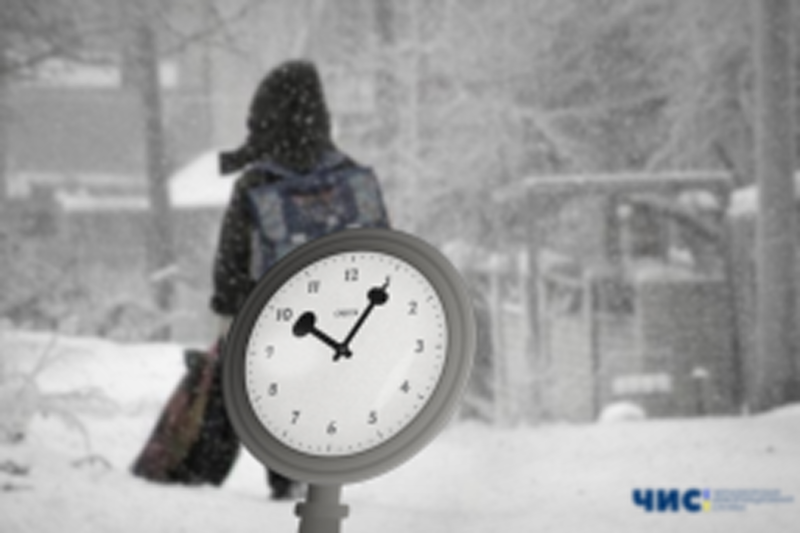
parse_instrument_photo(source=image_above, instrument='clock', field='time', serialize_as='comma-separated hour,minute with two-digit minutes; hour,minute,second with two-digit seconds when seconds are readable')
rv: 10,05
